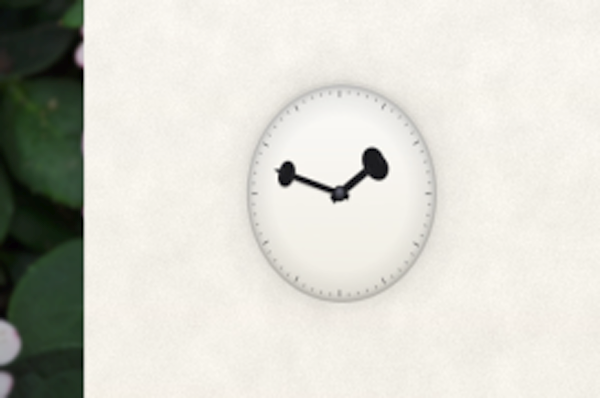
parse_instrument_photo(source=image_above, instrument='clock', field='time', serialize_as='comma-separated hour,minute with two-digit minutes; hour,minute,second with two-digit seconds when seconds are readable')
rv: 1,48
